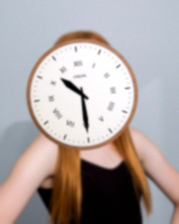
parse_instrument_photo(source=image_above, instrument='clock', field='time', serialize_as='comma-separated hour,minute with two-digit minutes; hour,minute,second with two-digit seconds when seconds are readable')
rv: 10,30
